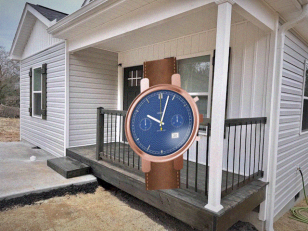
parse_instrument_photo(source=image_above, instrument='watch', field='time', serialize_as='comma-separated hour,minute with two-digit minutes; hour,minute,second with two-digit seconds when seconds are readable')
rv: 10,03
